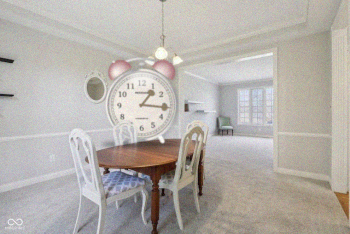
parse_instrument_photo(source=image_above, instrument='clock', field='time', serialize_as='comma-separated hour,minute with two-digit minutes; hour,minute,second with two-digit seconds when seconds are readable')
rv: 1,16
